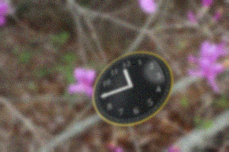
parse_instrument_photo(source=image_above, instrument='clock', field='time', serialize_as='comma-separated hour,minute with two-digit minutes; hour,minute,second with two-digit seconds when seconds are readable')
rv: 11,45
